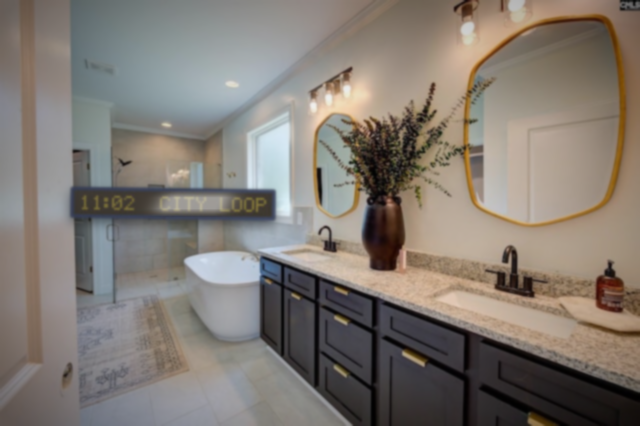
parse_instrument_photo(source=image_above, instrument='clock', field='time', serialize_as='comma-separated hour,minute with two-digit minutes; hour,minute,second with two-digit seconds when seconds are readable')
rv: 11,02
